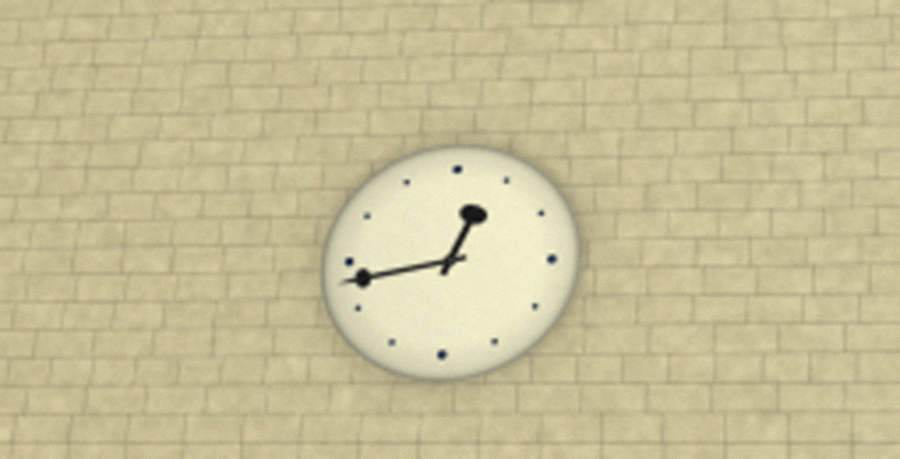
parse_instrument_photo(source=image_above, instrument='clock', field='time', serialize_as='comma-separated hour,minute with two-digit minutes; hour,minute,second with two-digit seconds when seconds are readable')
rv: 12,43
